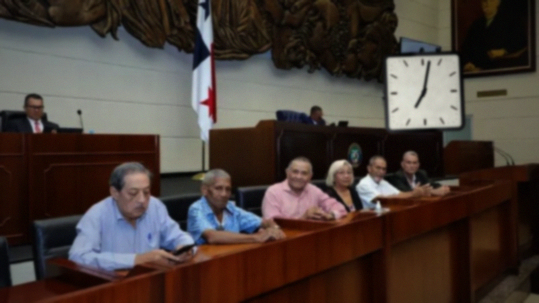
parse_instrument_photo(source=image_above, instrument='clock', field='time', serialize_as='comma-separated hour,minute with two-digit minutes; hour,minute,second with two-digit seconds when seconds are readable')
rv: 7,02
